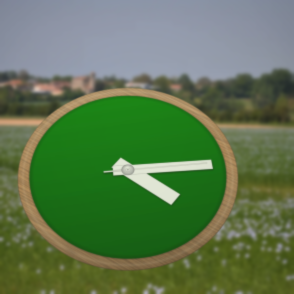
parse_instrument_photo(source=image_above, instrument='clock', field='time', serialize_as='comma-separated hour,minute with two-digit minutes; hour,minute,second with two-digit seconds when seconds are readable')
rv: 4,14,14
